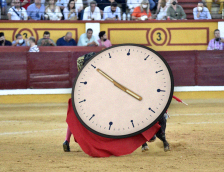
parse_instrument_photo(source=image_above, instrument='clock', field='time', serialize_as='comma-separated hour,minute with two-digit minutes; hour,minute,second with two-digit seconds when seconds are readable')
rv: 3,50
